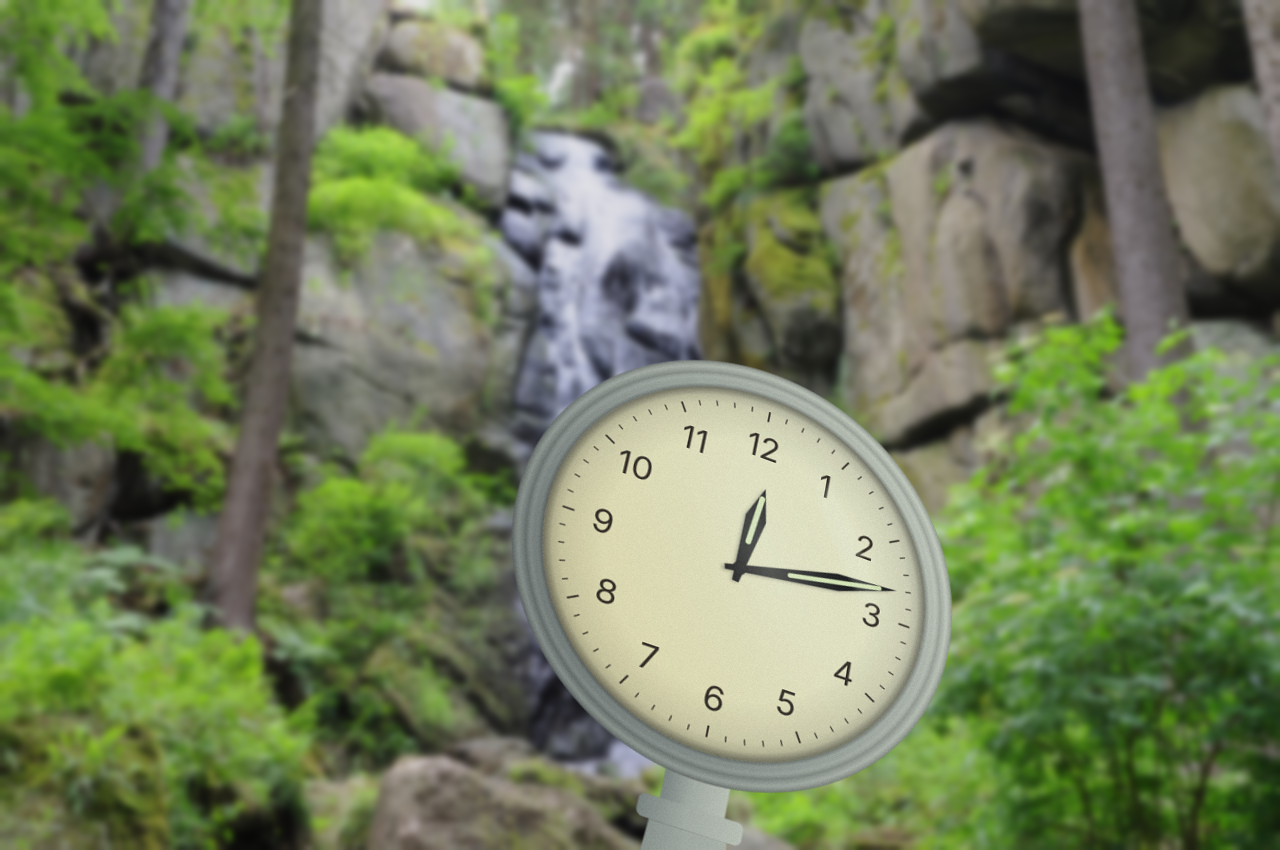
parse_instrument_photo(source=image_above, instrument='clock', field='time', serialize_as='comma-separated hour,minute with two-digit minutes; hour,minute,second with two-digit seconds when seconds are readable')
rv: 12,13
